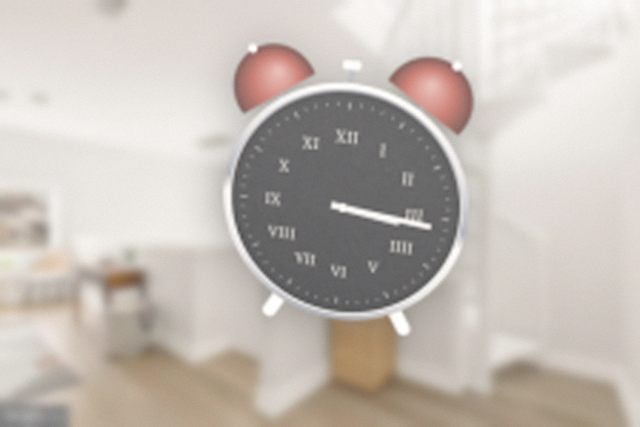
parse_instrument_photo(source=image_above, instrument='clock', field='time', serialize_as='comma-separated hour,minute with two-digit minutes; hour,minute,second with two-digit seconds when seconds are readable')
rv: 3,16
